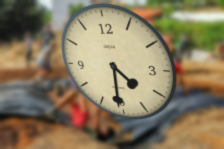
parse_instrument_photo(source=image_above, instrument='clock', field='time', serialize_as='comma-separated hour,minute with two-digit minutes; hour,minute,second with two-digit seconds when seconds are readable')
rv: 4,31
